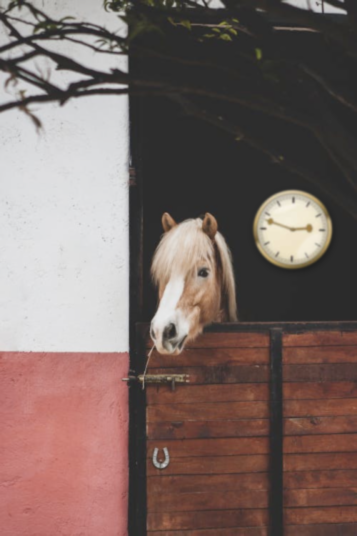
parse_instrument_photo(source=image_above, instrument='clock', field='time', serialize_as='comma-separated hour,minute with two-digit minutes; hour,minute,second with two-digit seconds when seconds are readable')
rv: 2,48
